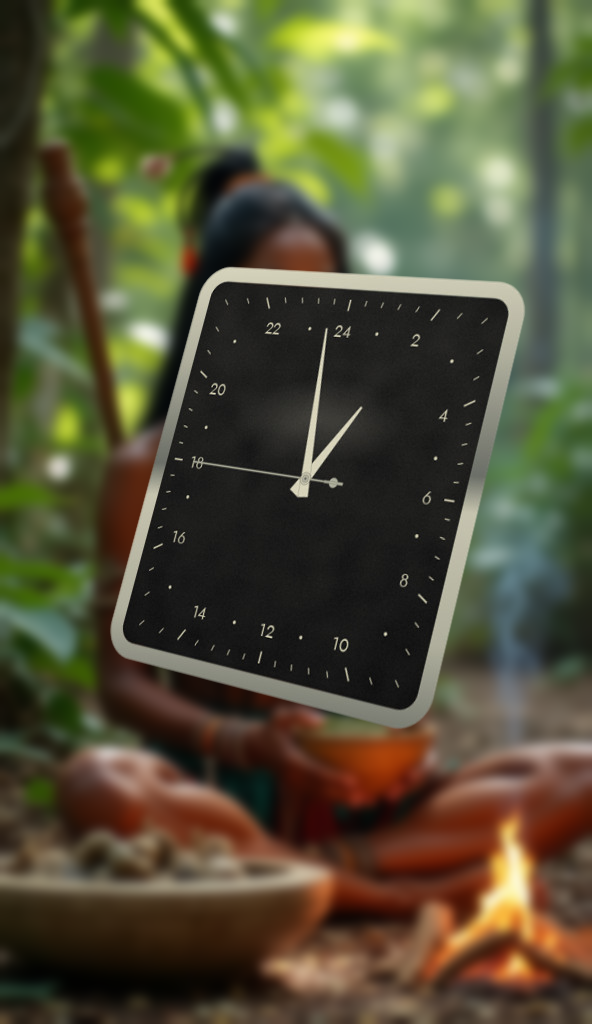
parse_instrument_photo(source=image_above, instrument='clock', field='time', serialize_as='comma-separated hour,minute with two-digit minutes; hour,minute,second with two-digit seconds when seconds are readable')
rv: 1,58,45
